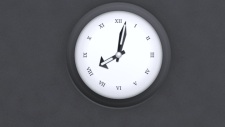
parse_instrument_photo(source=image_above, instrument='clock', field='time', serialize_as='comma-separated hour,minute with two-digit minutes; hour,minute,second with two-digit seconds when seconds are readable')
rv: 8,02
